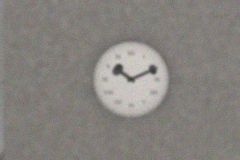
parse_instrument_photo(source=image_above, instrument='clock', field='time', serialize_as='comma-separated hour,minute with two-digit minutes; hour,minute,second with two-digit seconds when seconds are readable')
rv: 10,11
